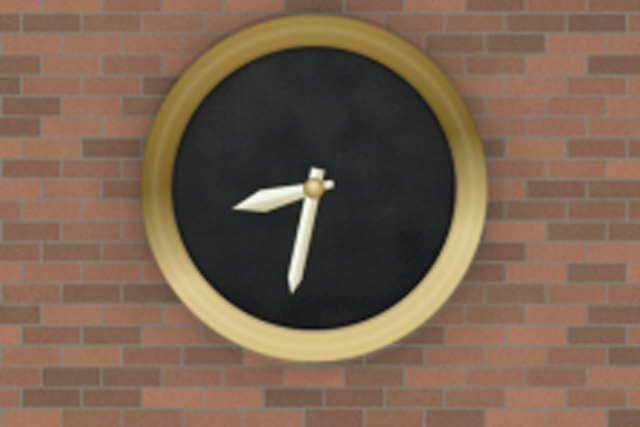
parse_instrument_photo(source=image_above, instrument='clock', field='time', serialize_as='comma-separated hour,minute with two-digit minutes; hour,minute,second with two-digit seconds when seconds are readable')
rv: 8,32
